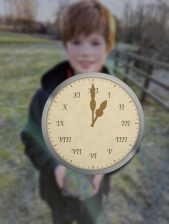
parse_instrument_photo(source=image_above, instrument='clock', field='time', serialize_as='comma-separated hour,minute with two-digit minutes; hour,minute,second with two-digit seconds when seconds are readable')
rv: 1,00
